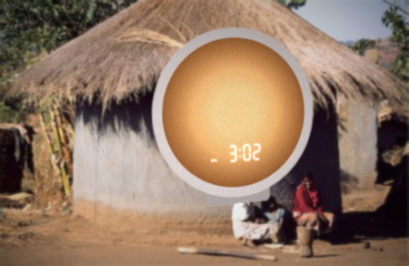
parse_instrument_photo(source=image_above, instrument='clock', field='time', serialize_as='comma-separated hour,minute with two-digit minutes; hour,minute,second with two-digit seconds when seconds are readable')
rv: 3,02
